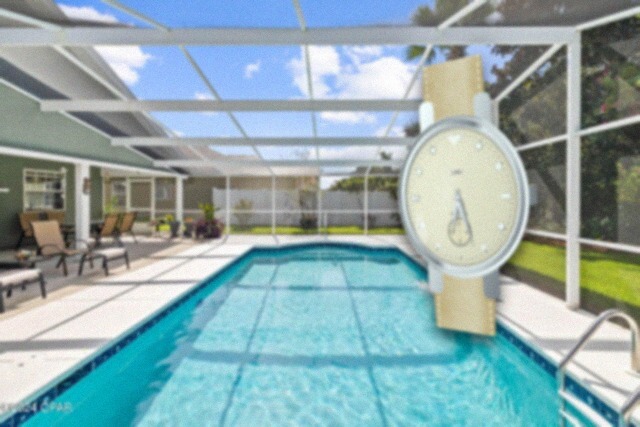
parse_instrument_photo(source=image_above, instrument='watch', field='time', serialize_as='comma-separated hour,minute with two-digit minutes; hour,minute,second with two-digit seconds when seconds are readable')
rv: 6,27
